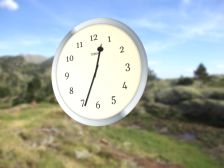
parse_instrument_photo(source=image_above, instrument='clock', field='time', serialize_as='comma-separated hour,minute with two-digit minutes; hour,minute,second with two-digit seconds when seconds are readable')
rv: 12,34
